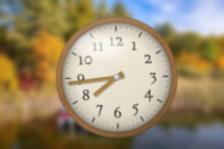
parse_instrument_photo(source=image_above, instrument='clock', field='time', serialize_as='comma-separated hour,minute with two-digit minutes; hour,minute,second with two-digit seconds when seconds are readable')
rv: 7,44
